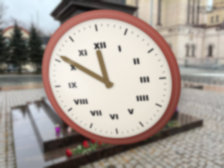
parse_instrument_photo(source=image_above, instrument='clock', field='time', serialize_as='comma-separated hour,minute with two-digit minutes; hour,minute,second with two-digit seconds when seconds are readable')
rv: 11,51
